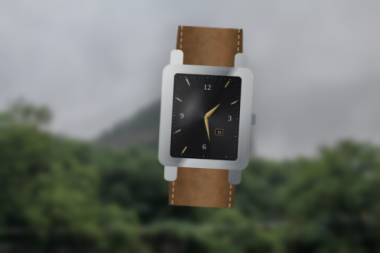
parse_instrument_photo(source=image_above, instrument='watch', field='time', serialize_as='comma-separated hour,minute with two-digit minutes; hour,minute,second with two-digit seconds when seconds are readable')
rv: 1,28
